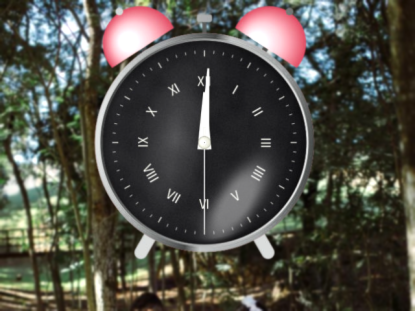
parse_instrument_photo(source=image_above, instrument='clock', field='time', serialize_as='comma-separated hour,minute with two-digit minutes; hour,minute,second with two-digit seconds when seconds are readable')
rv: 12,00,30
